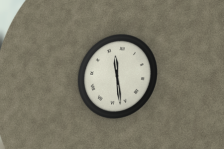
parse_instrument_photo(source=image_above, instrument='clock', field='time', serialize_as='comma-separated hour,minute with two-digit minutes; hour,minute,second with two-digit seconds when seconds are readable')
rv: 11,27
